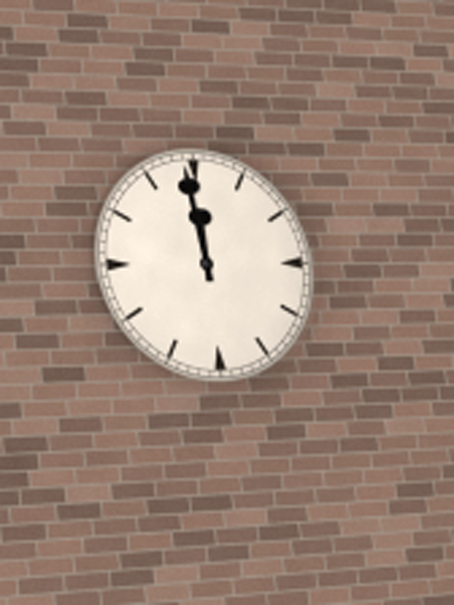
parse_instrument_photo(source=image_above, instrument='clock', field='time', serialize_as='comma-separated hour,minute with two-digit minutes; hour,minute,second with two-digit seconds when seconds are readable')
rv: 11,59
